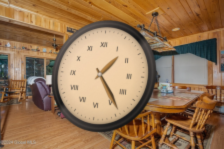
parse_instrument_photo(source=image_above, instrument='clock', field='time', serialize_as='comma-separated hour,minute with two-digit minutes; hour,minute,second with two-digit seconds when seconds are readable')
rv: 1,24
